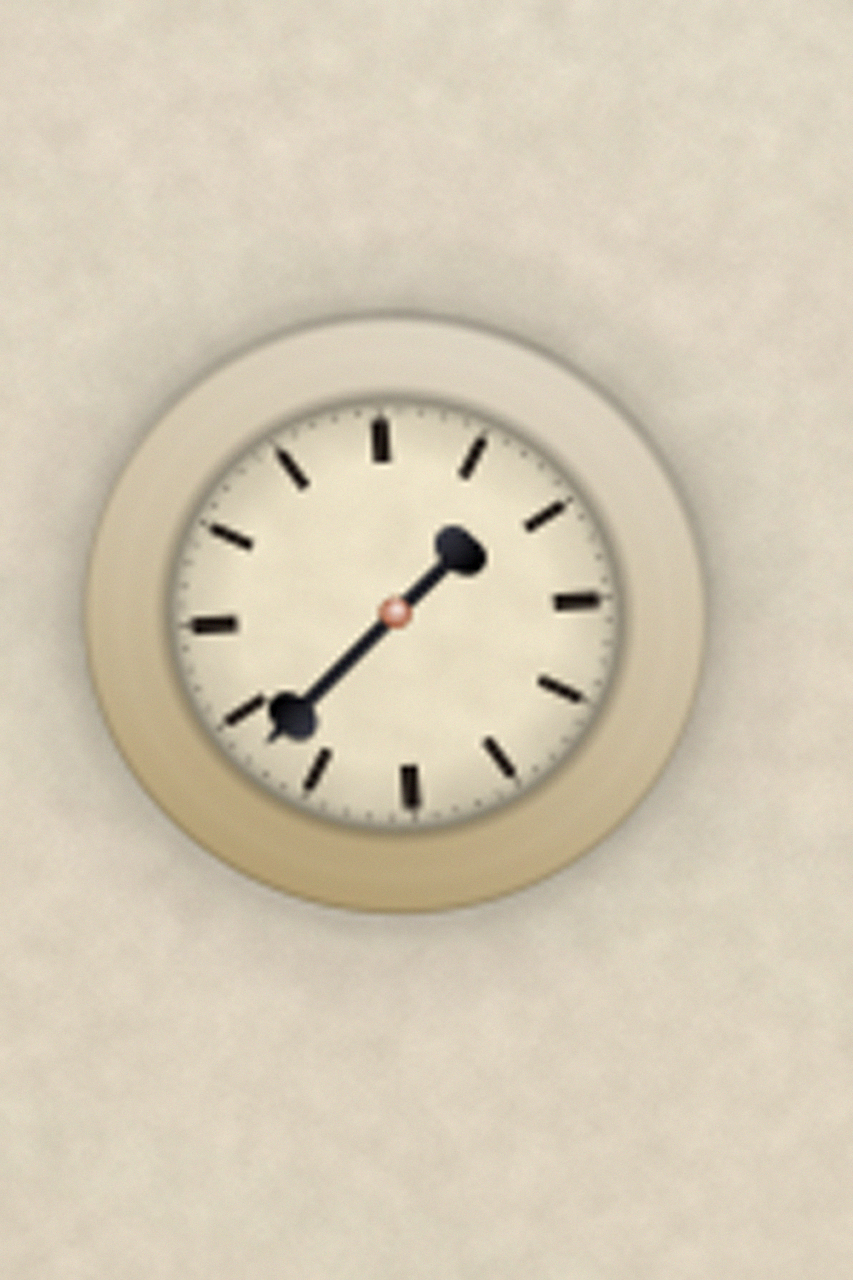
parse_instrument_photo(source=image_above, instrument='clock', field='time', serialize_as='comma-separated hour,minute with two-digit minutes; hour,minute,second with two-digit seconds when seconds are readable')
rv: 1,38
